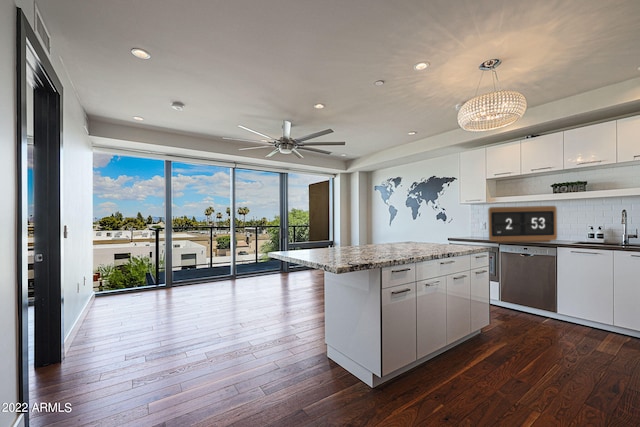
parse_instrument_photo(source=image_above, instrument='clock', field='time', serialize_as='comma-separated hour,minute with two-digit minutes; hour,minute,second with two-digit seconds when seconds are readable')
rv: 2,53
